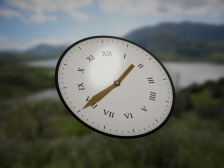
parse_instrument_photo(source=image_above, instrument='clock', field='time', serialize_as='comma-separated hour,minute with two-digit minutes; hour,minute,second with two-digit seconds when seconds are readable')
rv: 1,40
